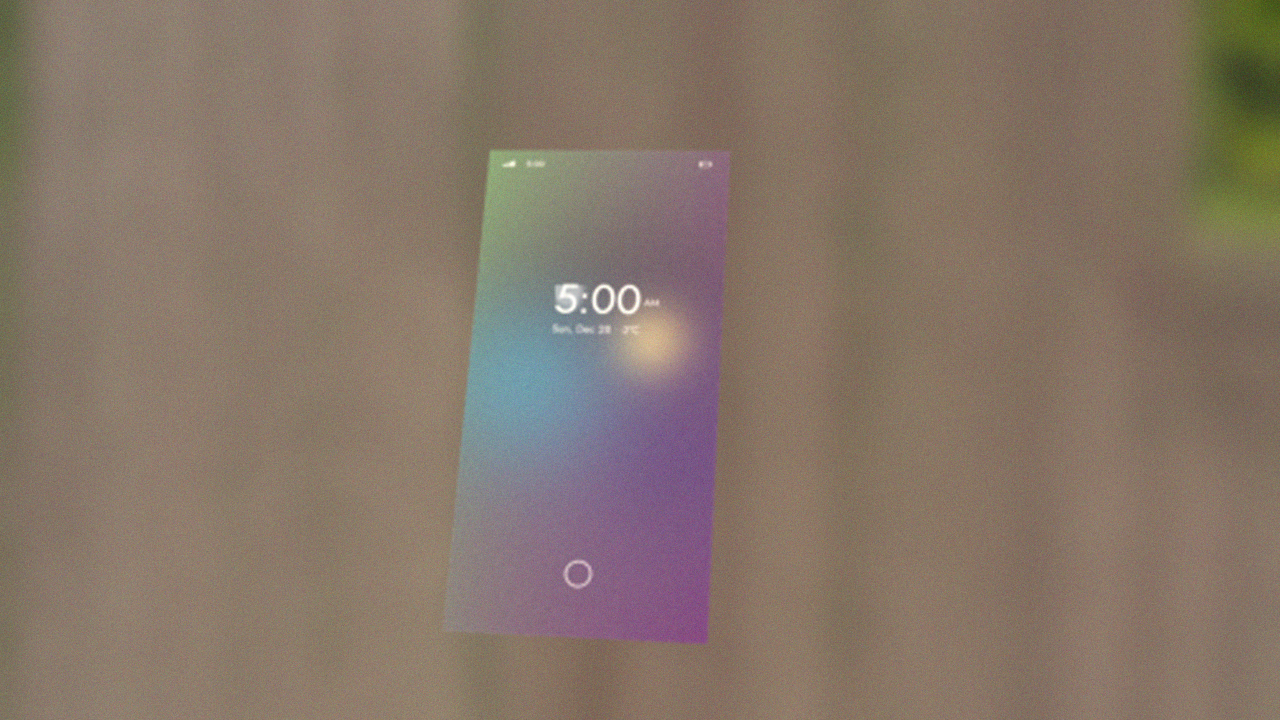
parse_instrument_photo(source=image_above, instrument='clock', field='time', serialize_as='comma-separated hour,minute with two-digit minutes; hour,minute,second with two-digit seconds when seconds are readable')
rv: 5,00
